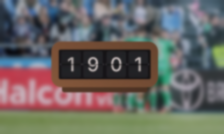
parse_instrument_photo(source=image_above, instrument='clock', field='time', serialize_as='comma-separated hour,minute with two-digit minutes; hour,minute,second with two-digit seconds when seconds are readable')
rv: 19,01
